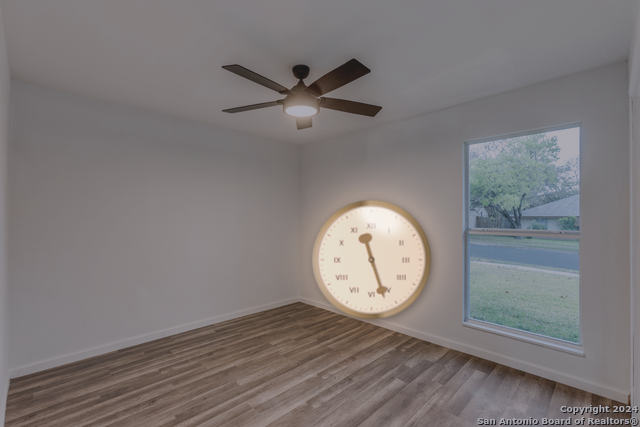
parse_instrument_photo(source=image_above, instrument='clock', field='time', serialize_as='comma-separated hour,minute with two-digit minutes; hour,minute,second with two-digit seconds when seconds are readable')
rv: 11,27
